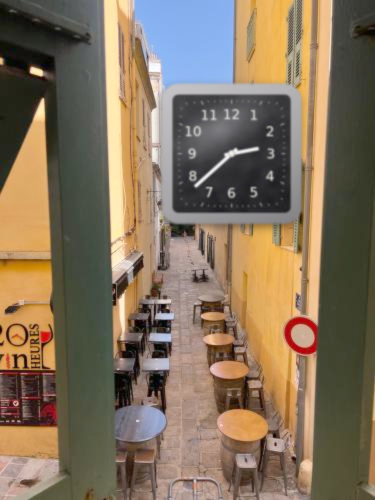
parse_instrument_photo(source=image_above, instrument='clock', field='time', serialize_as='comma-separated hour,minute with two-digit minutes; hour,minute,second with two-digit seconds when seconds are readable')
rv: 2,38
